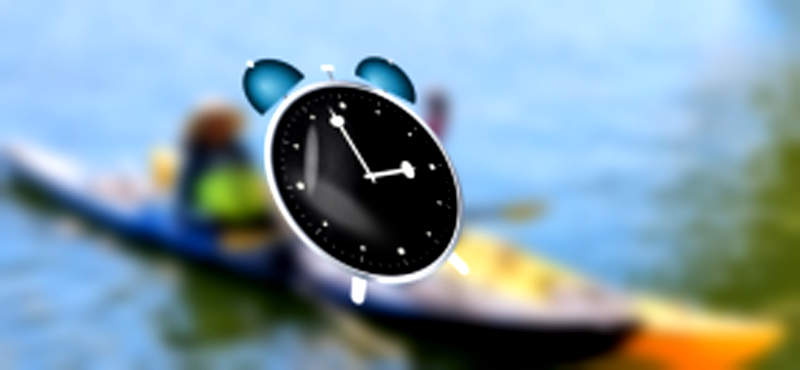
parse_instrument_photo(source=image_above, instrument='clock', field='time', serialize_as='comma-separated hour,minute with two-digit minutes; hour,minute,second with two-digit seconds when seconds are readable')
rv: 2,58
